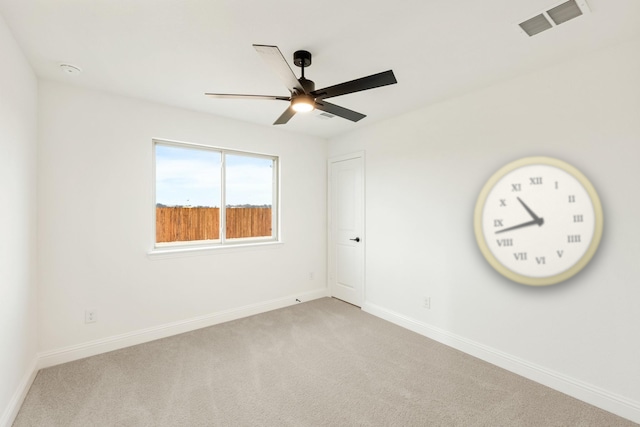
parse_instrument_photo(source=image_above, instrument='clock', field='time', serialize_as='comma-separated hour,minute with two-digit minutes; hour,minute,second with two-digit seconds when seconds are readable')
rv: 10,43
